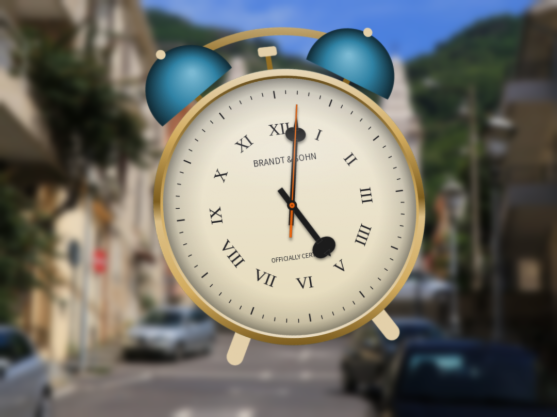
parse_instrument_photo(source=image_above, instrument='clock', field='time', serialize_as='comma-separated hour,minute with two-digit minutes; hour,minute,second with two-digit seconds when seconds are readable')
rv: 5,02,02
